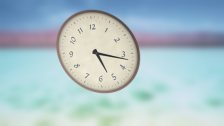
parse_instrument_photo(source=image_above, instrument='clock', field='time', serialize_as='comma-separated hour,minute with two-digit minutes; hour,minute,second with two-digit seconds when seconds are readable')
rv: 5,17
